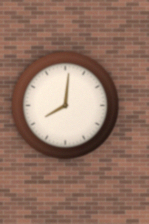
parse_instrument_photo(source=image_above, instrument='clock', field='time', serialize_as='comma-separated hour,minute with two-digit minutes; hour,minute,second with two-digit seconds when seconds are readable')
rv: 8,01
